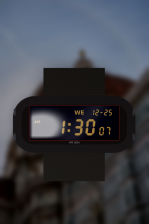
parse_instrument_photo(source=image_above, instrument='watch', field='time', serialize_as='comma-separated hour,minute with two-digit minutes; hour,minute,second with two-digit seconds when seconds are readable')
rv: 1,30,07
